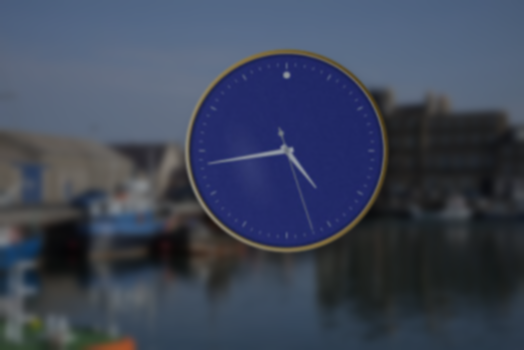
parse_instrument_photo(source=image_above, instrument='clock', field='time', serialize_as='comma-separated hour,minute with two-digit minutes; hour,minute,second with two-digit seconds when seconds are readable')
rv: 4,43,27
